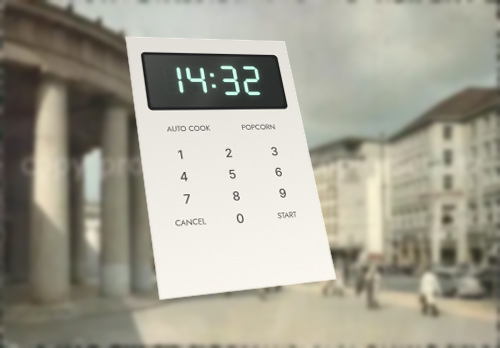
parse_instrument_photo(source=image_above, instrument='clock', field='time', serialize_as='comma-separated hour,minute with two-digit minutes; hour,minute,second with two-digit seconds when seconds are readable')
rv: 14,32
